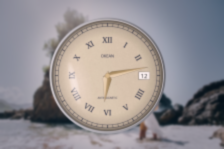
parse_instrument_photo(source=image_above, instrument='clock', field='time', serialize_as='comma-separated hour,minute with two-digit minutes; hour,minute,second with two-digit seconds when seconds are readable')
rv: 6,13
